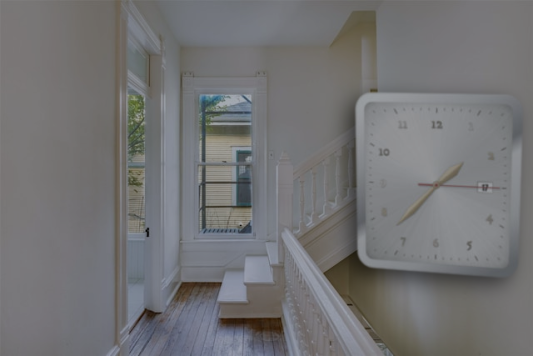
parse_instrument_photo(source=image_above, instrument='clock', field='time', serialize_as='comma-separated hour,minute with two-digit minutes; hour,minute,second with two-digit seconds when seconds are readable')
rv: 1,37,15
